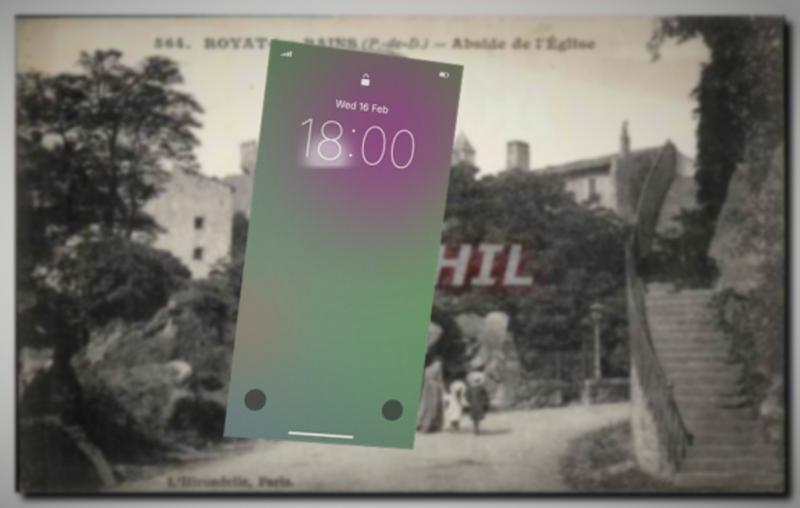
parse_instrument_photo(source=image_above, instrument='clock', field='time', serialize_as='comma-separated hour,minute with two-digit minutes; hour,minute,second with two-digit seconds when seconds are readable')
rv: 18,00
